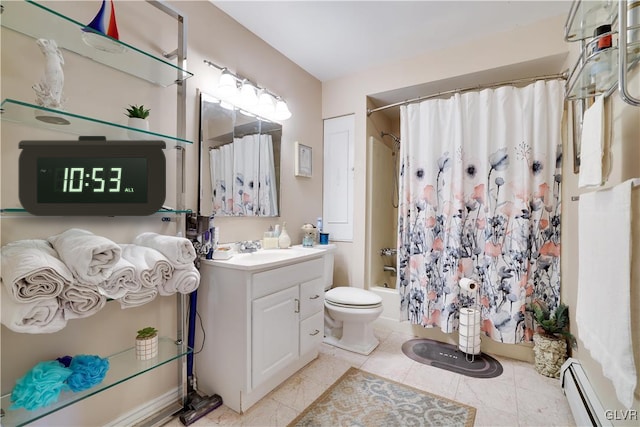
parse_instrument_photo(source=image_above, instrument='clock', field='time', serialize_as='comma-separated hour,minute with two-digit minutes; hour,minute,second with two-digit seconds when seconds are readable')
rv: 10,53
